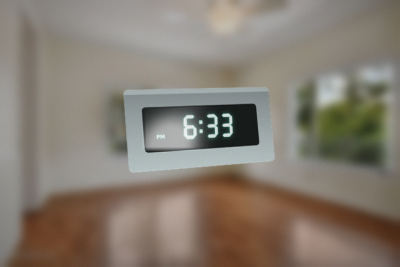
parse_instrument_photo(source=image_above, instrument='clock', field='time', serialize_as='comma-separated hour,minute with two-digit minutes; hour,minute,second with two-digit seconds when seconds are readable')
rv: 6,33
